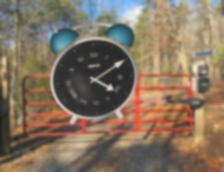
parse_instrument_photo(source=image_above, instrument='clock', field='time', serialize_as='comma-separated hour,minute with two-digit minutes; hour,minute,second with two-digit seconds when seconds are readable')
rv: 4,10
